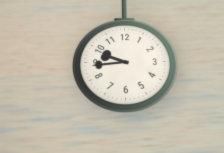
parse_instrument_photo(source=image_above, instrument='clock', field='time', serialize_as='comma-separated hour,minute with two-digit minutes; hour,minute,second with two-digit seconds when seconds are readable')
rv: 9,44
